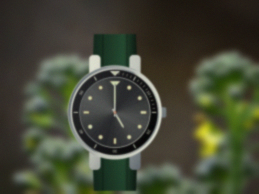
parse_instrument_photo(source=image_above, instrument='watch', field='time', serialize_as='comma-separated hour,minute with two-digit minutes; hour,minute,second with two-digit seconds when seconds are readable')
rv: 5,00
